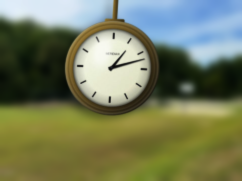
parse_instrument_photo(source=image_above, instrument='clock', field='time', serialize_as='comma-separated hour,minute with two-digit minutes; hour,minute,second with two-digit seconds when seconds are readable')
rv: 1,12
